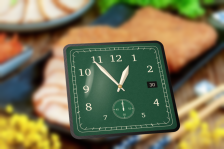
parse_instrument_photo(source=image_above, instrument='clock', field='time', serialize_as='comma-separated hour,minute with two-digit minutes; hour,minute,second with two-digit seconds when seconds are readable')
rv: 12,54
